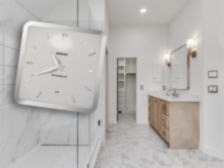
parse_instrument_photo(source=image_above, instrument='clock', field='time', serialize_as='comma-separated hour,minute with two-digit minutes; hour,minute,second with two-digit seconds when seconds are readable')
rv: 10,41
